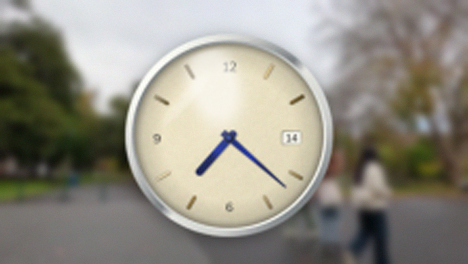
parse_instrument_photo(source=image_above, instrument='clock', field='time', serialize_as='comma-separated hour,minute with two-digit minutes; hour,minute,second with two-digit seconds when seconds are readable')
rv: 7,22
